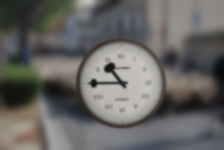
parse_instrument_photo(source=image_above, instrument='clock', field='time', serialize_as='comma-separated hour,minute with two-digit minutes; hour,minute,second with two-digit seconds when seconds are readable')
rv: 10,45
